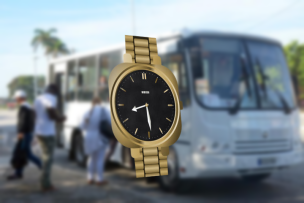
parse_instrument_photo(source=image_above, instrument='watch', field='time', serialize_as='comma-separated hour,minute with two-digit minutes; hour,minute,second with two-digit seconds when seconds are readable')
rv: 8,29
